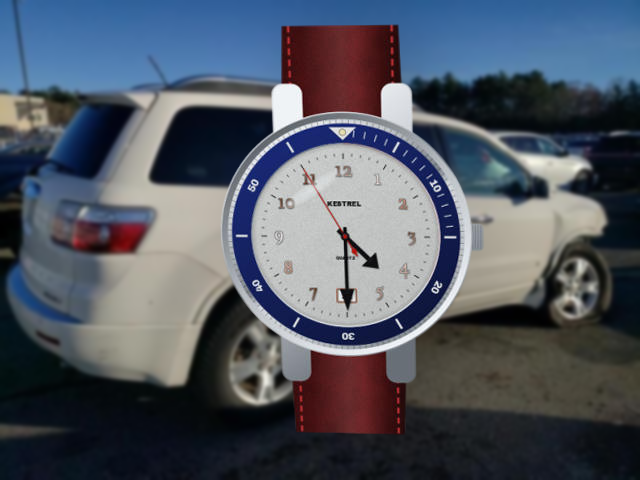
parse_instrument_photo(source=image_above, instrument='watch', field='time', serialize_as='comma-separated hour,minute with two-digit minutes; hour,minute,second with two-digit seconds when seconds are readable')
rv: 4,29,55
